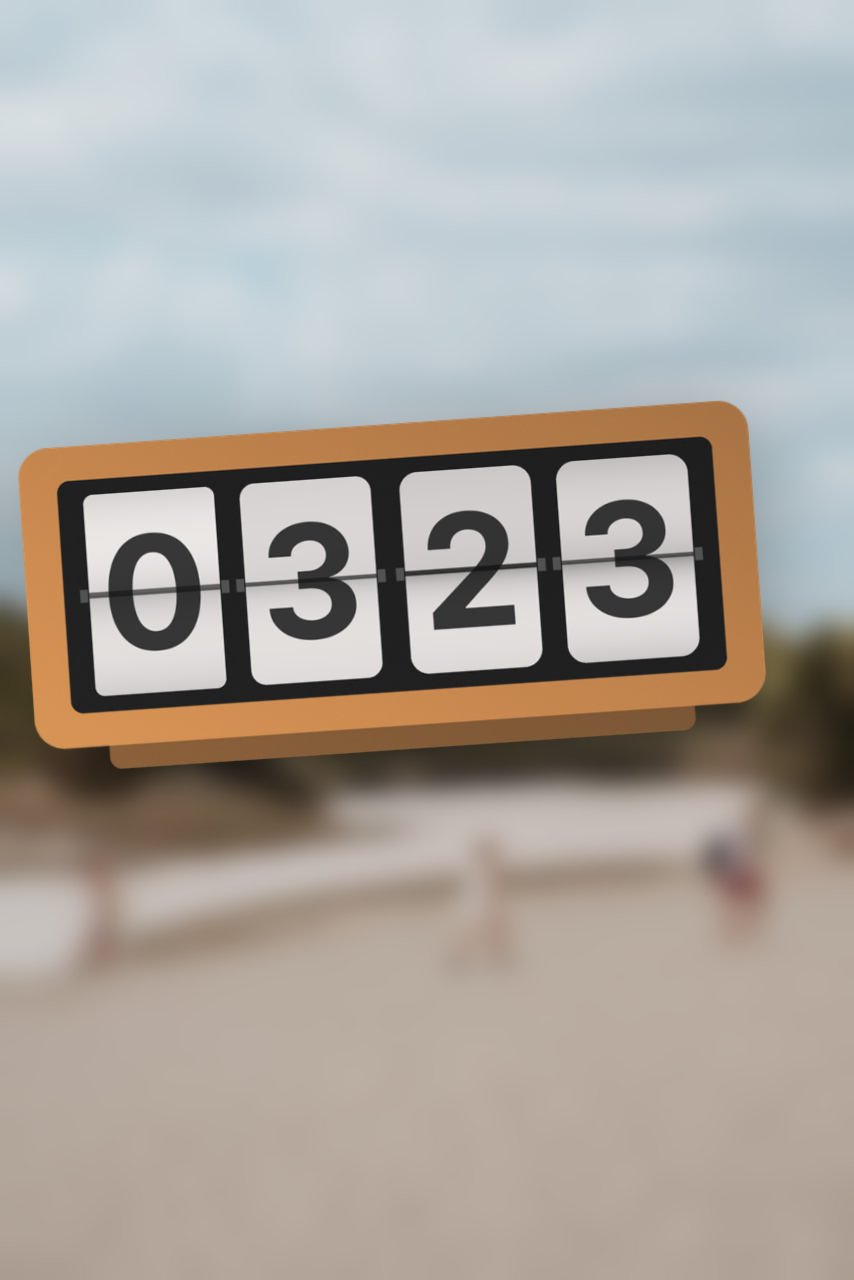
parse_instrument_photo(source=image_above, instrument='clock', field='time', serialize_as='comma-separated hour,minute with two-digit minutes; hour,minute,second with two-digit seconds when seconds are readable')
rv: 3,23
